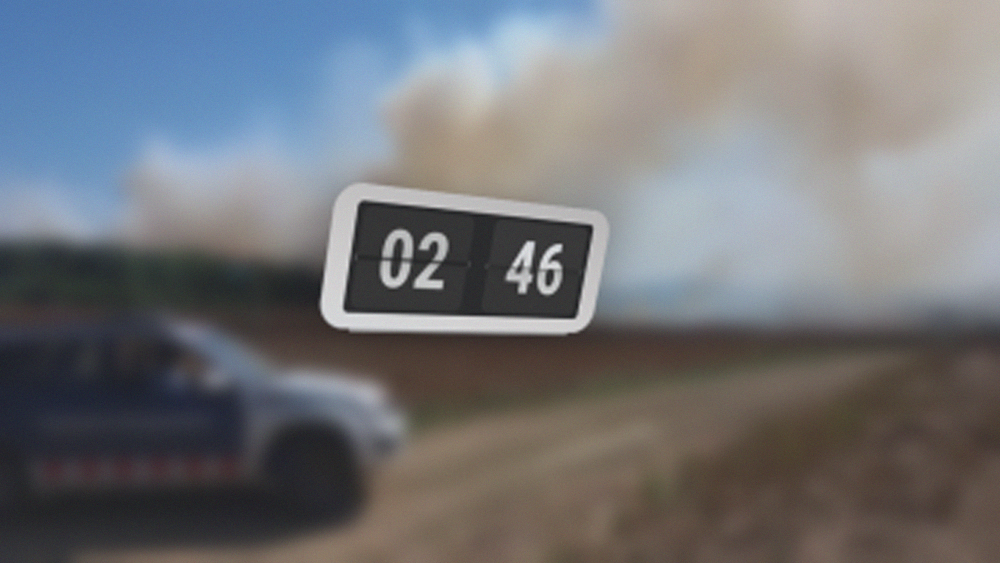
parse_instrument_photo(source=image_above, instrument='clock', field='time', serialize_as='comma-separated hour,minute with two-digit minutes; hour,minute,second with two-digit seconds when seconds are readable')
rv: 2,46
